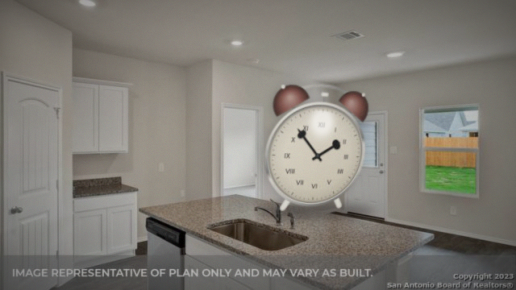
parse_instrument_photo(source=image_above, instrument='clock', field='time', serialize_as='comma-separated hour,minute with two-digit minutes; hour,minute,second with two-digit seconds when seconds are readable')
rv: 1,53
